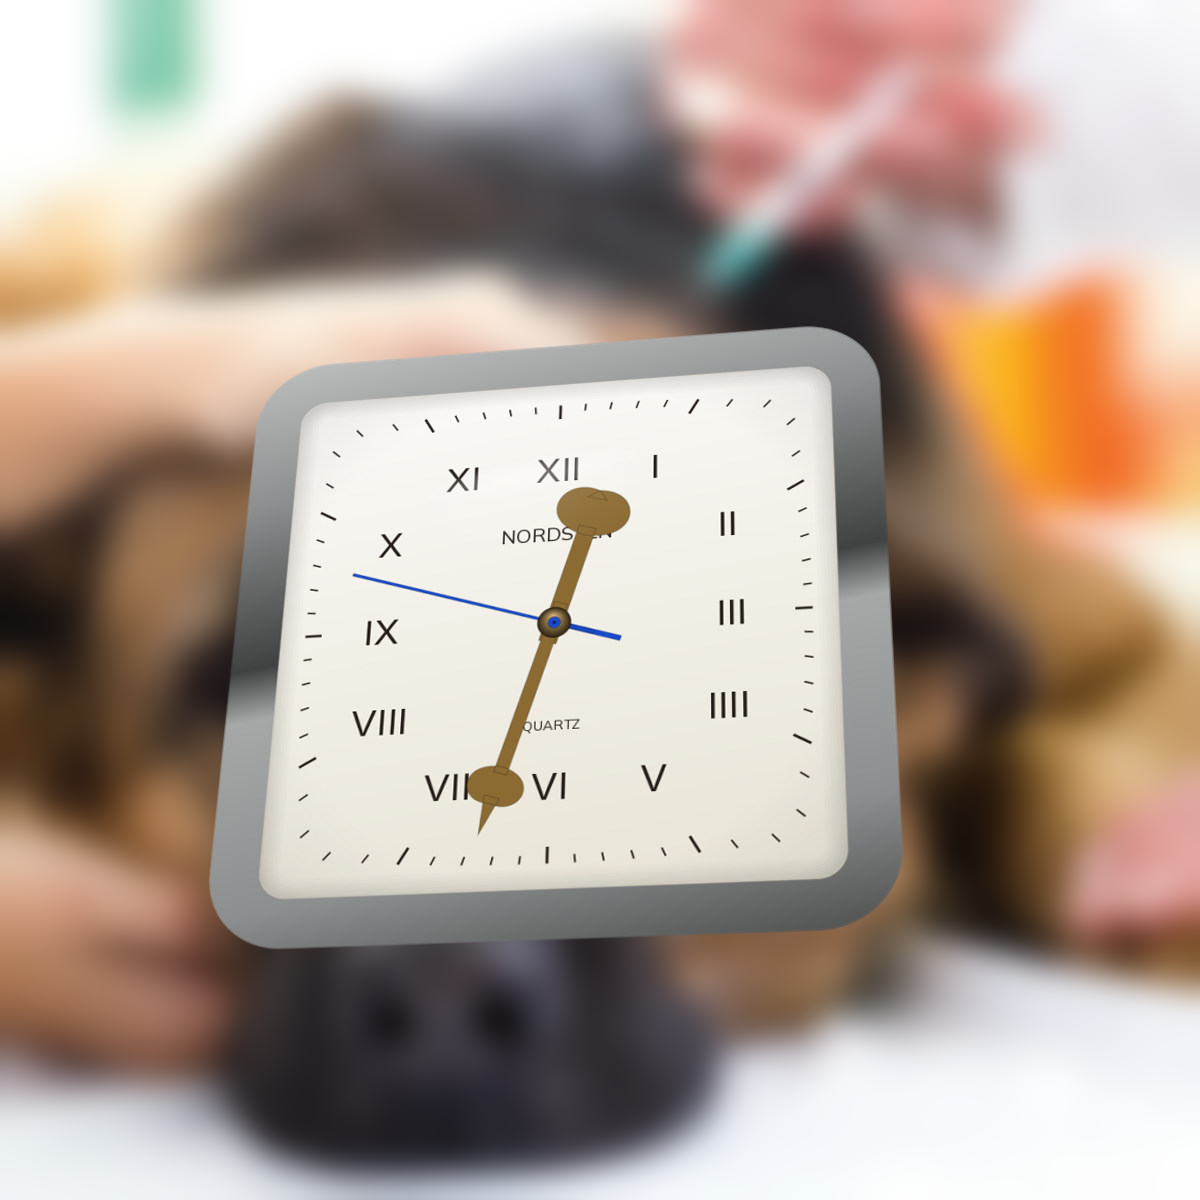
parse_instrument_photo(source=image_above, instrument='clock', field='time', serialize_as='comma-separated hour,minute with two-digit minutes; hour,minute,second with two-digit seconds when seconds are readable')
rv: 12,32,48
